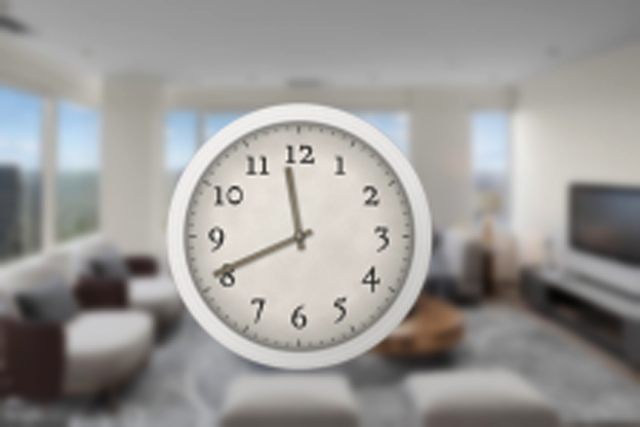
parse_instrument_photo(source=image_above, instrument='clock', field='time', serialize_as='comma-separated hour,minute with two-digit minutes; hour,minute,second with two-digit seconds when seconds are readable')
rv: 11,41
